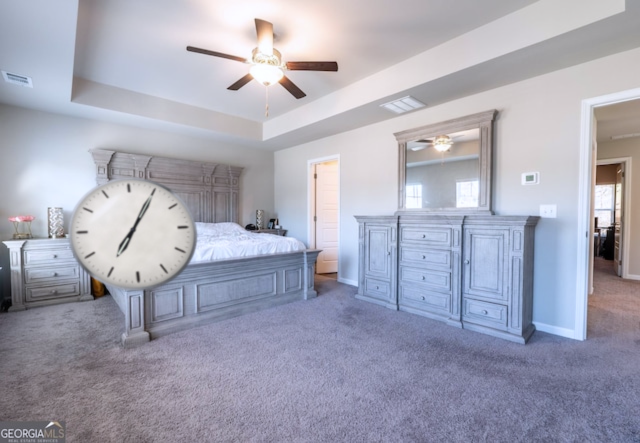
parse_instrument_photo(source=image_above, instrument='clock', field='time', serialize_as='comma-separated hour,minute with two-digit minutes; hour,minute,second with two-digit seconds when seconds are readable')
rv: 7,05
